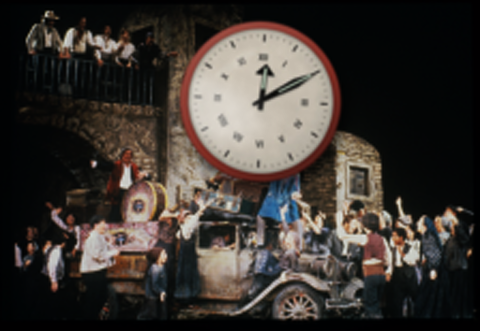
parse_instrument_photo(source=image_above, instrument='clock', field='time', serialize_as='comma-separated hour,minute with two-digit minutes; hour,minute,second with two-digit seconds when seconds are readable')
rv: 12,10
